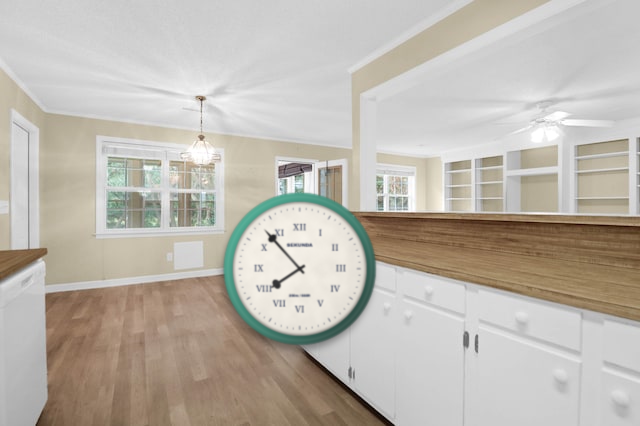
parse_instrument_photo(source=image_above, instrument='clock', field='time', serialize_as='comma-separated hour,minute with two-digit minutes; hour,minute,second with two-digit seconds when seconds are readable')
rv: 7,53
